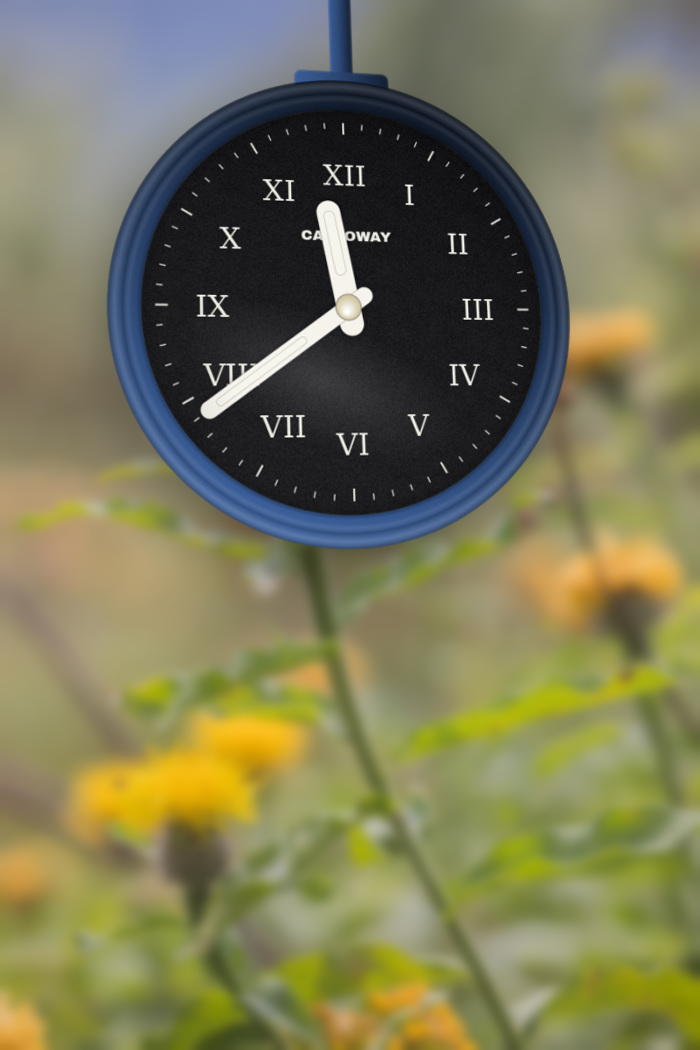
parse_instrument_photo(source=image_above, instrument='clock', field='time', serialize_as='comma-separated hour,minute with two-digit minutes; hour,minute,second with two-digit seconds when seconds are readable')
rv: 11,39
